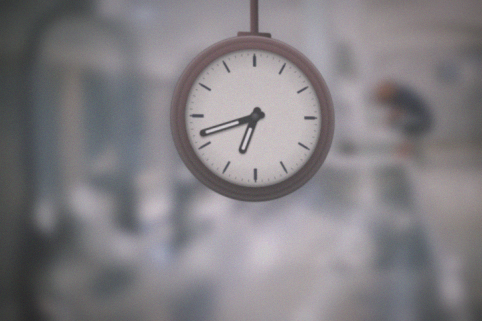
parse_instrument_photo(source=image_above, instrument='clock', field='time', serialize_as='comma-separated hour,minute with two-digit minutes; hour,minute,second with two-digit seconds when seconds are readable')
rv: 6,42
